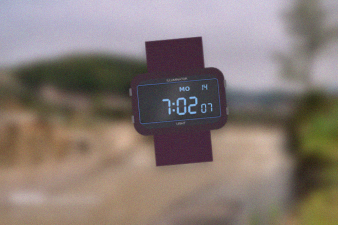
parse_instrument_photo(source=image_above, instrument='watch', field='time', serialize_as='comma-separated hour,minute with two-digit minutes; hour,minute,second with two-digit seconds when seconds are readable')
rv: 7,02,07
